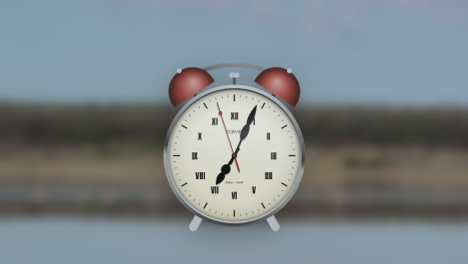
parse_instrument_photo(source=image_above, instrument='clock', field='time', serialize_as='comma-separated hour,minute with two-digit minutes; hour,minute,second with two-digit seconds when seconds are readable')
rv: 7,03,57
